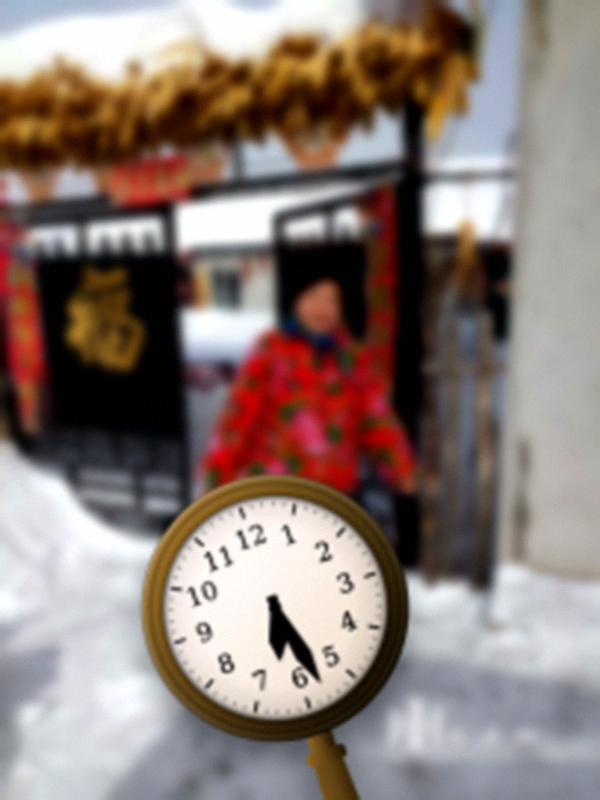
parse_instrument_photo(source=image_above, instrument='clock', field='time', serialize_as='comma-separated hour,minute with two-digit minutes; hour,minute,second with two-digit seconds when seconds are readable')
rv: 6,28
